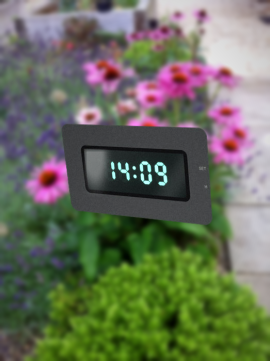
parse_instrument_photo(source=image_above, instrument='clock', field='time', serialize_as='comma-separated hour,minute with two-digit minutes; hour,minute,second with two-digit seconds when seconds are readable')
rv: 14,09
